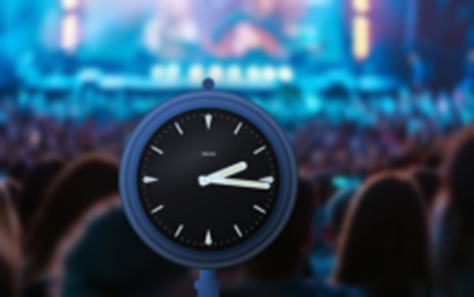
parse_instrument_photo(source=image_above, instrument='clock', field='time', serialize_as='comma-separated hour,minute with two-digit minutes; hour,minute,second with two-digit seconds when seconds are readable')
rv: 2,16
